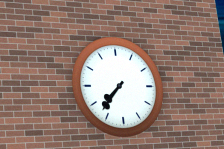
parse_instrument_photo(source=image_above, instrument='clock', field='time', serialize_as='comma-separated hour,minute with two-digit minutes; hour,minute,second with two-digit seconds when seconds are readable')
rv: 7,37
